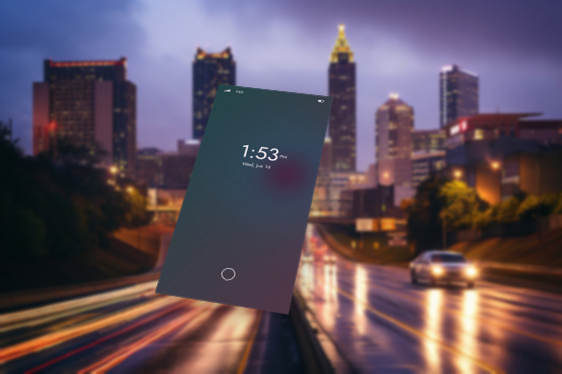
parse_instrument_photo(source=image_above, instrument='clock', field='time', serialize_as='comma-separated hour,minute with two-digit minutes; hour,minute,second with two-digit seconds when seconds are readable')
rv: 1,53
